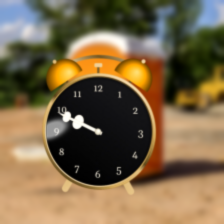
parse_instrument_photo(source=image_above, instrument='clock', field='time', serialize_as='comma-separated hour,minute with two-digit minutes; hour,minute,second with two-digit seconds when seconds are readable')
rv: 9,49
